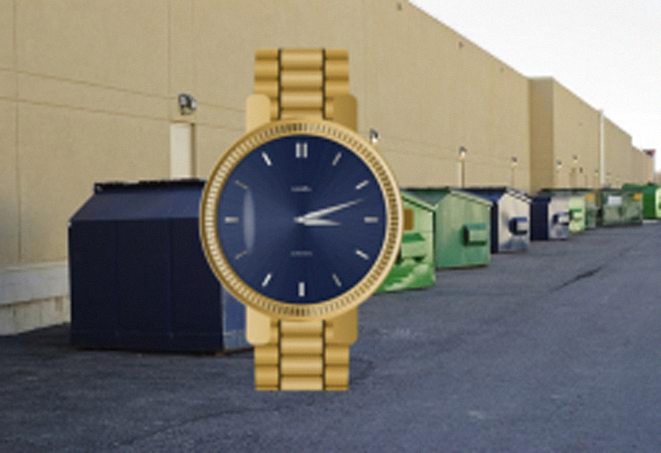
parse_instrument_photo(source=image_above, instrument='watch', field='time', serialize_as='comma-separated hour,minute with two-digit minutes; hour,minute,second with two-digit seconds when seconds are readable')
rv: 3,12
